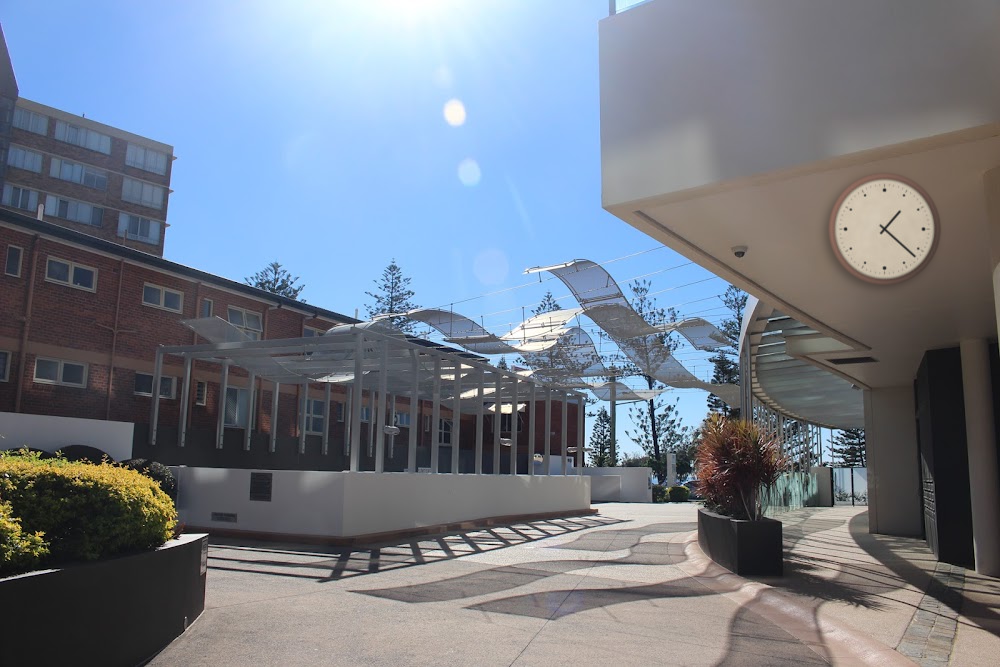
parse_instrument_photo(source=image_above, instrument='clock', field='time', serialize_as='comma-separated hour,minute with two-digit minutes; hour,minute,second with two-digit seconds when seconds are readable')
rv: 1,22
